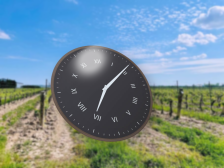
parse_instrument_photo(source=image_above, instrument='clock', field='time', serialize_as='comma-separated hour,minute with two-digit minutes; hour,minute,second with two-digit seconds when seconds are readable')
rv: 7,09
